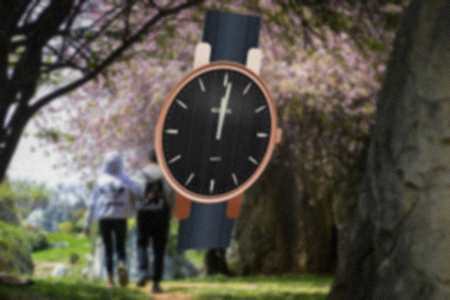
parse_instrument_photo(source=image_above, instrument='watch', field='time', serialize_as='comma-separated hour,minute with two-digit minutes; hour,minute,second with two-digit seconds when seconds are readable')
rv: 12,01
